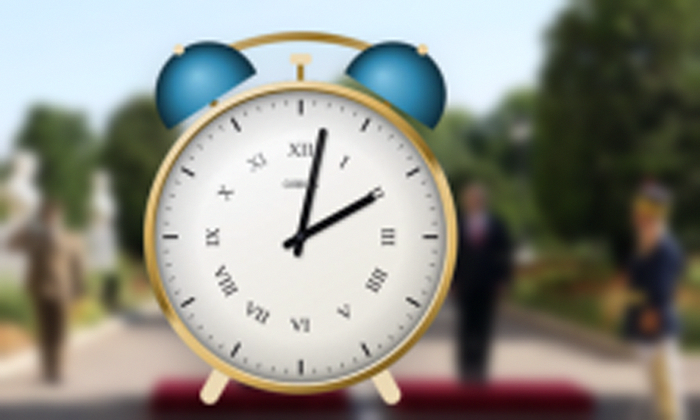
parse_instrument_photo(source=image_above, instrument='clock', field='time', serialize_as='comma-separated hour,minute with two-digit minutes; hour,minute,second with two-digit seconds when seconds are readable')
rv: 2,02
